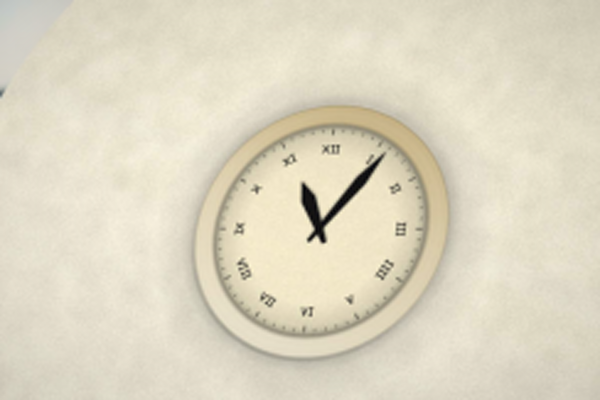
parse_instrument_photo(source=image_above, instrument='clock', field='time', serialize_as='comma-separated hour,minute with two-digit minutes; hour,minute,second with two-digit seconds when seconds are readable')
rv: 11,06
